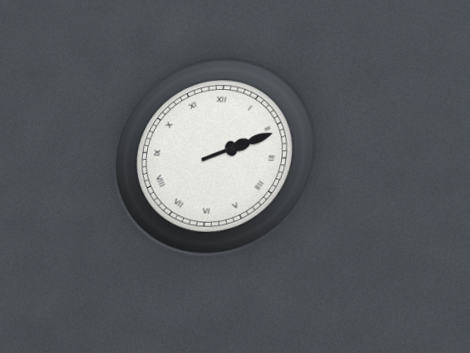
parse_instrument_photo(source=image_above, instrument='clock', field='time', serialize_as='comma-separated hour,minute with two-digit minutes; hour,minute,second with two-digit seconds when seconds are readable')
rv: 2,11
